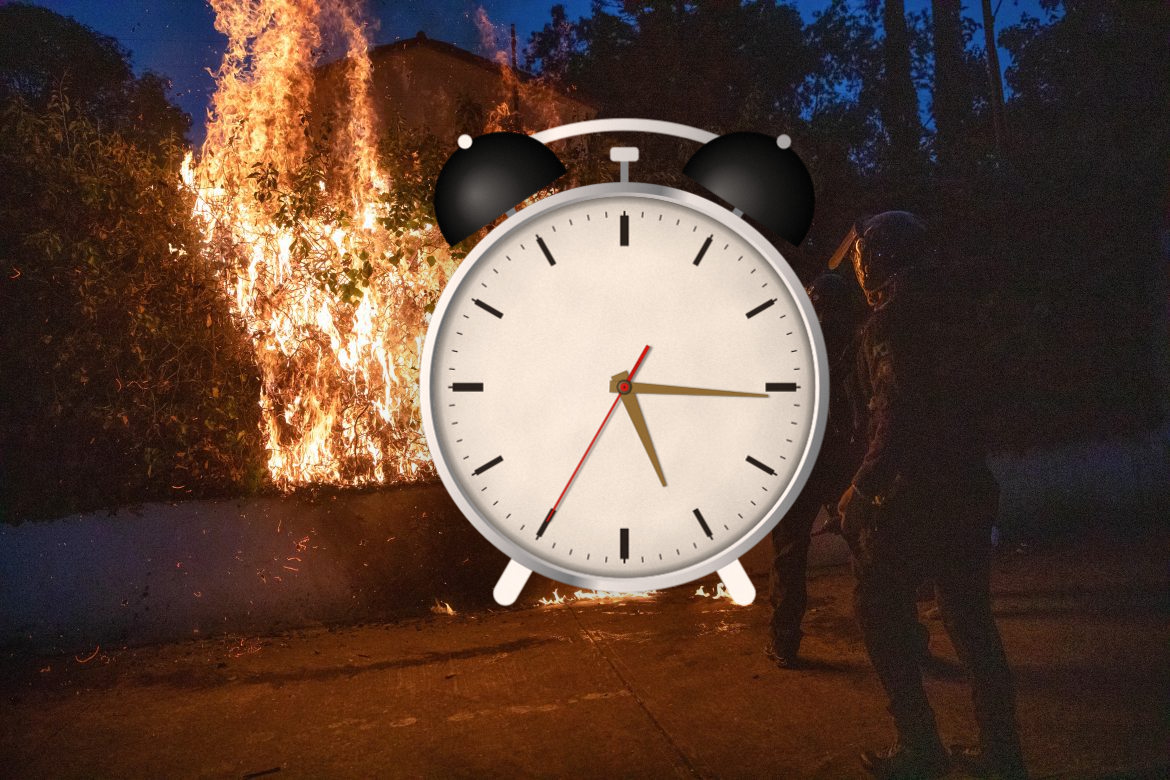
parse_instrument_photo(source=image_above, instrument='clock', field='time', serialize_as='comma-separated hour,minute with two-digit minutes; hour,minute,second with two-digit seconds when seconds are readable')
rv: 5,15,35
